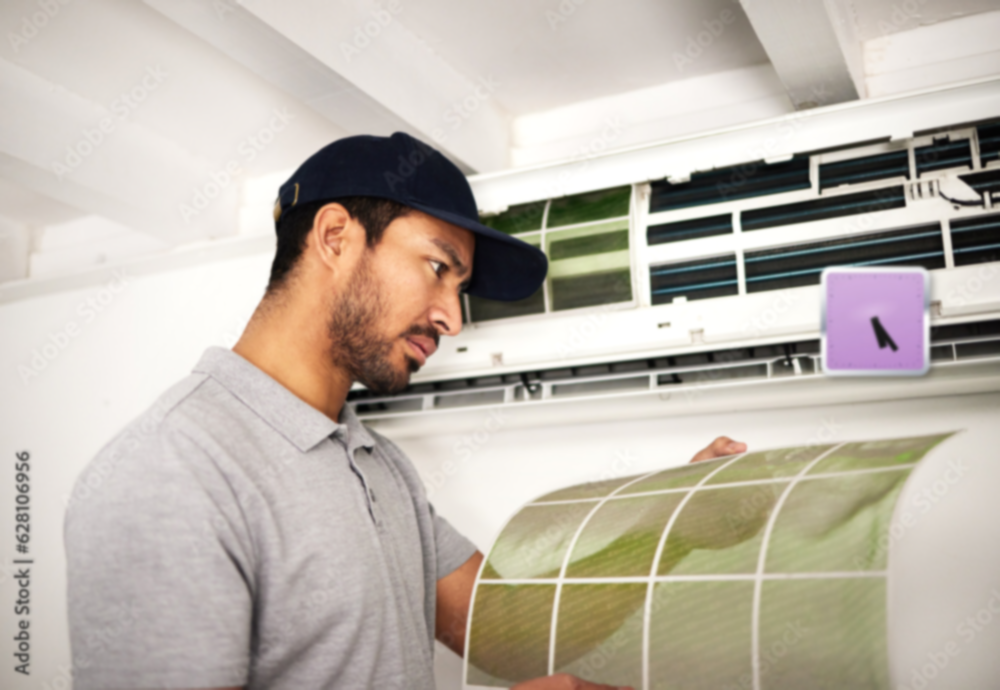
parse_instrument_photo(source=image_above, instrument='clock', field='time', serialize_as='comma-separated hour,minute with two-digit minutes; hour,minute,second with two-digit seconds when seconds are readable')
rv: 5,24
